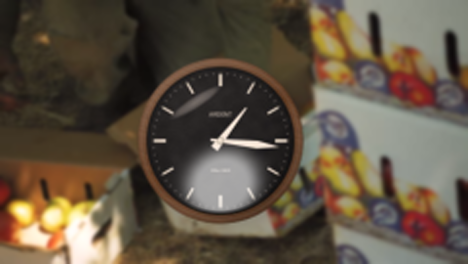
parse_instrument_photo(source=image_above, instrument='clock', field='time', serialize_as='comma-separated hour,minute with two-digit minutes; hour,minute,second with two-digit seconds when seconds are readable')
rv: 1,16
